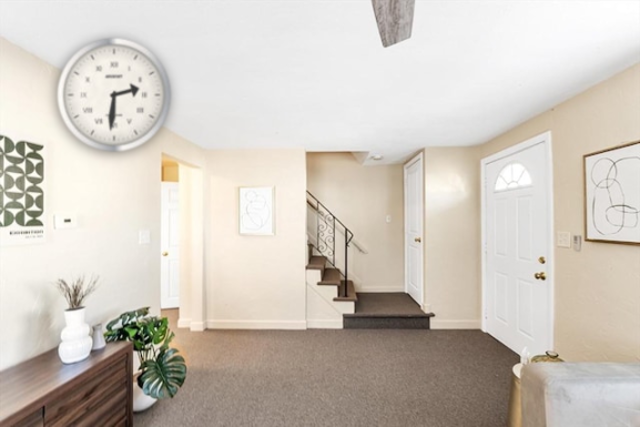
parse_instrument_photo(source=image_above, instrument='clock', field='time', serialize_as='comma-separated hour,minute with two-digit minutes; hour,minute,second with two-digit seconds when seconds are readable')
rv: 2,31
